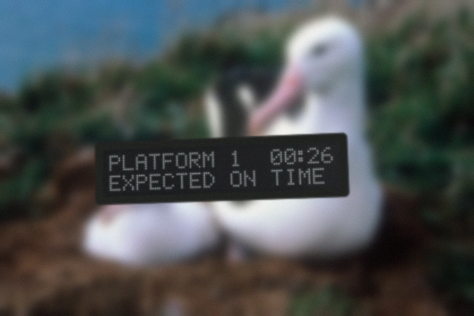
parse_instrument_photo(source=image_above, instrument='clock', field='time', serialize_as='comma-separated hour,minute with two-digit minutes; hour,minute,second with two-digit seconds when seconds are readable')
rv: 0,26
